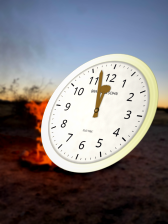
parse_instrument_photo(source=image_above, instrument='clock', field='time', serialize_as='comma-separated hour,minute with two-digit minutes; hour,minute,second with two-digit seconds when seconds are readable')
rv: 11,57
